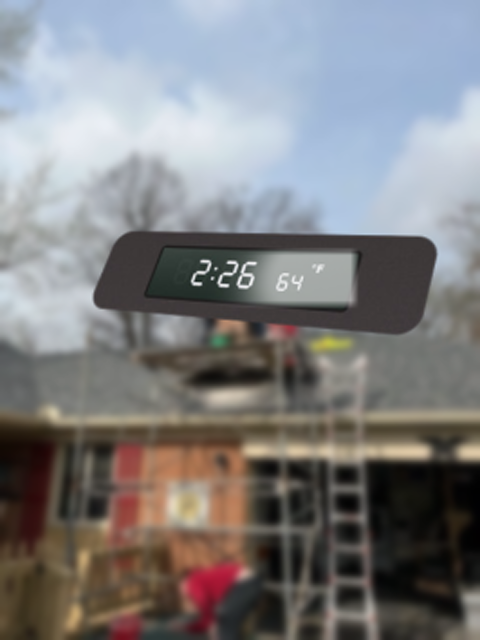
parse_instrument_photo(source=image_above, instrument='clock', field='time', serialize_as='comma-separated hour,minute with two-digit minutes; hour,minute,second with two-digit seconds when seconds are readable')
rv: 2,26
